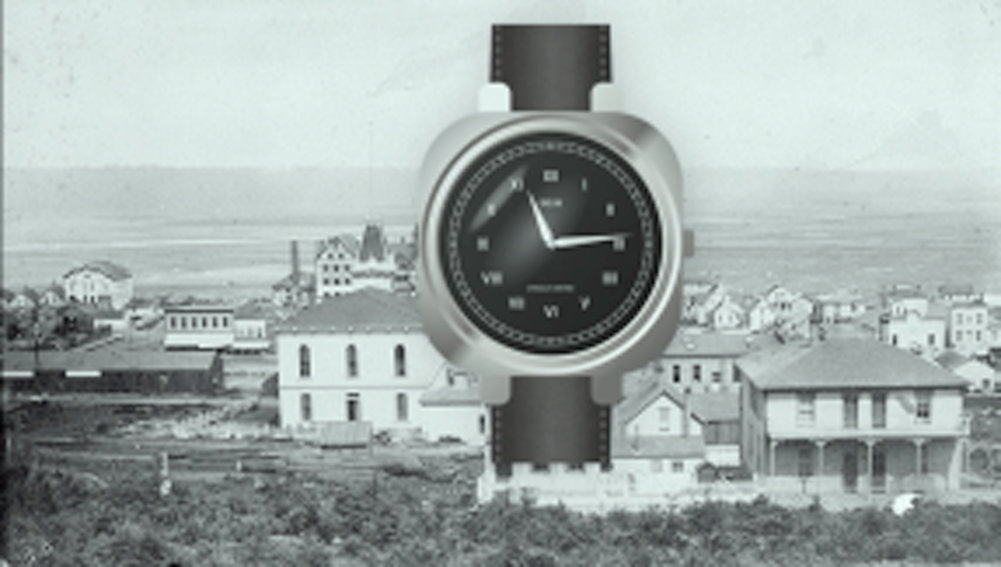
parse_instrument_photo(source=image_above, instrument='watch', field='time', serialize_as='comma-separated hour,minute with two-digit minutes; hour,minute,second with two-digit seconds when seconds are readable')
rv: 11,14
